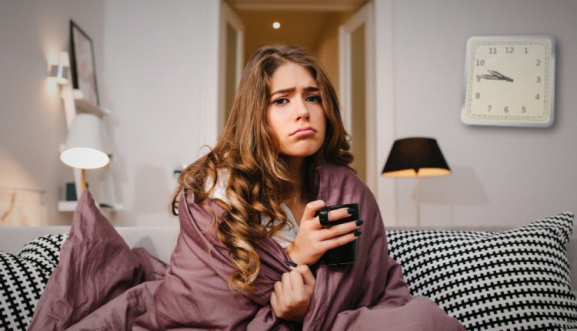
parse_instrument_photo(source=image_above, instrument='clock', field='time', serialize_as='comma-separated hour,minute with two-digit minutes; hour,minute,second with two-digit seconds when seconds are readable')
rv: 9,46
